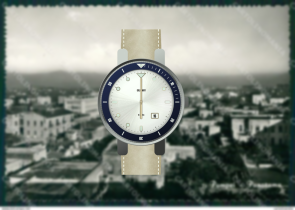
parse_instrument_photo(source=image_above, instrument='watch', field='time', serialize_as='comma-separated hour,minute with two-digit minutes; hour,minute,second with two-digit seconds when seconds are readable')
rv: 6,00
